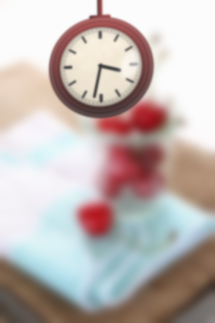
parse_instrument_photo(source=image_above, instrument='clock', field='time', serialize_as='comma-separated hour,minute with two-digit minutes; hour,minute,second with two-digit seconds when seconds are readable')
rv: 3,32
